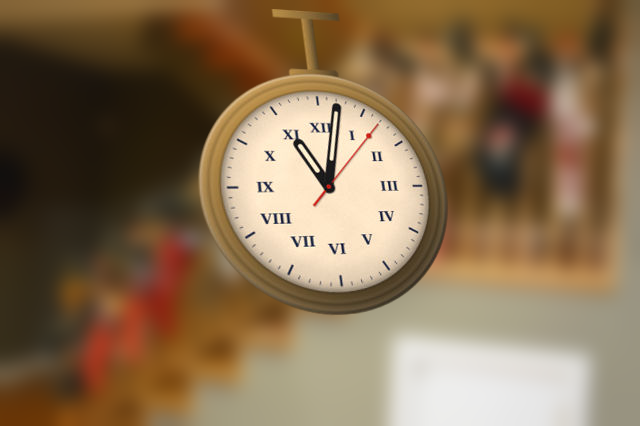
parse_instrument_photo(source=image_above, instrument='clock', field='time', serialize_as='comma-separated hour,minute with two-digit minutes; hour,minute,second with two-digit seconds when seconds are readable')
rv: 11,02,07
